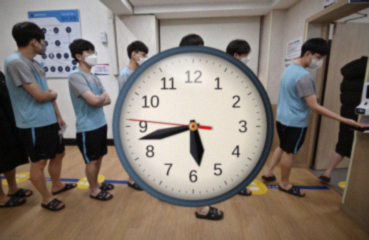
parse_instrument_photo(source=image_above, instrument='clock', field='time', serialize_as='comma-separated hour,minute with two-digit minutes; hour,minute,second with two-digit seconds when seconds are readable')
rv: 5,42,46
